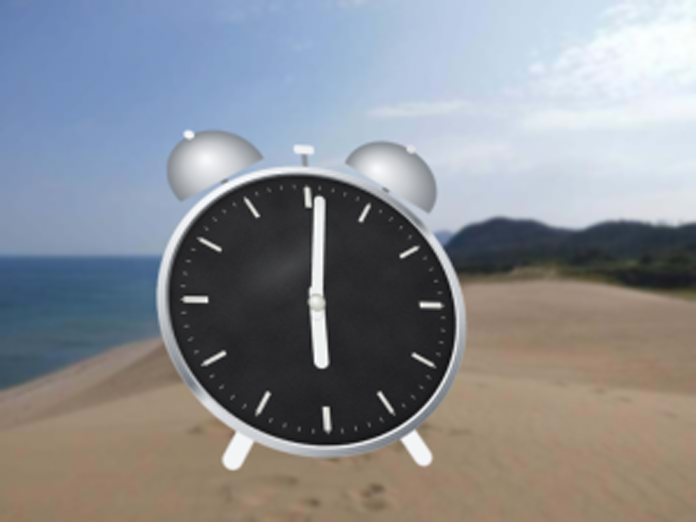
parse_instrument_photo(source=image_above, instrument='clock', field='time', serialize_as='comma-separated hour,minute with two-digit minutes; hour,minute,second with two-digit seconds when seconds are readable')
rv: 6,01
